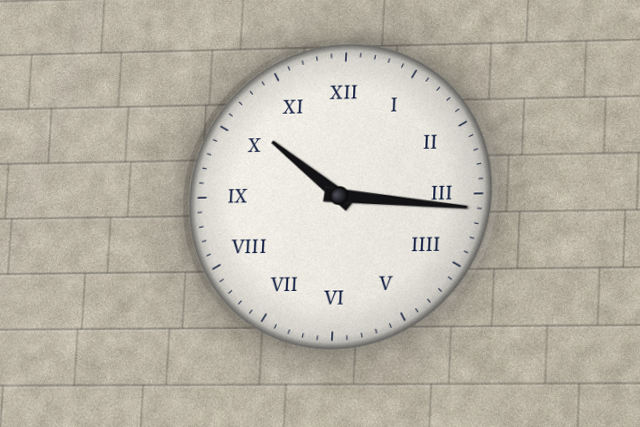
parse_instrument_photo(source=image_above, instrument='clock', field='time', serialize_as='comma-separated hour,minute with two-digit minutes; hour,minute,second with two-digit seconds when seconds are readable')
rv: 10,16
